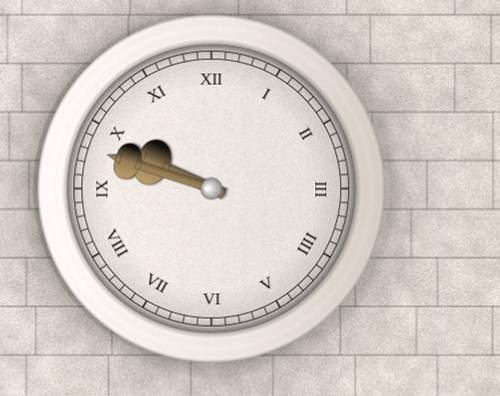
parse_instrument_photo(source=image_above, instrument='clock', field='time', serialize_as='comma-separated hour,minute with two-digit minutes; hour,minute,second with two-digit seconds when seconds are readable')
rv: 9,48
